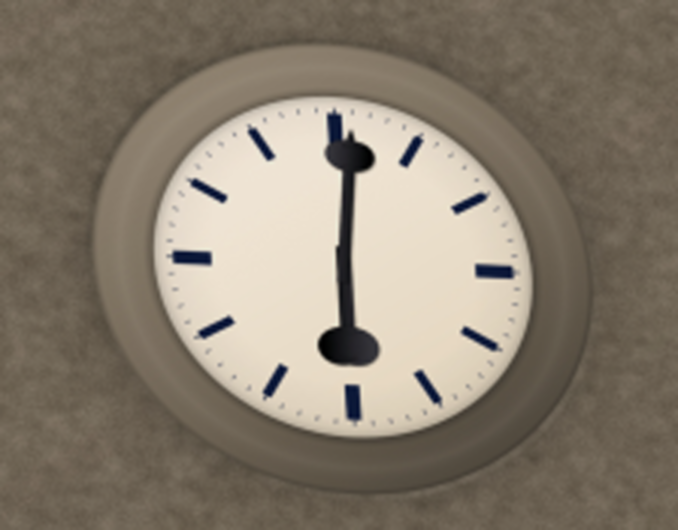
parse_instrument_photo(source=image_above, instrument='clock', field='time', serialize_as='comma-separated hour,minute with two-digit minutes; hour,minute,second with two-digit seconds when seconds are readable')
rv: 6,01
